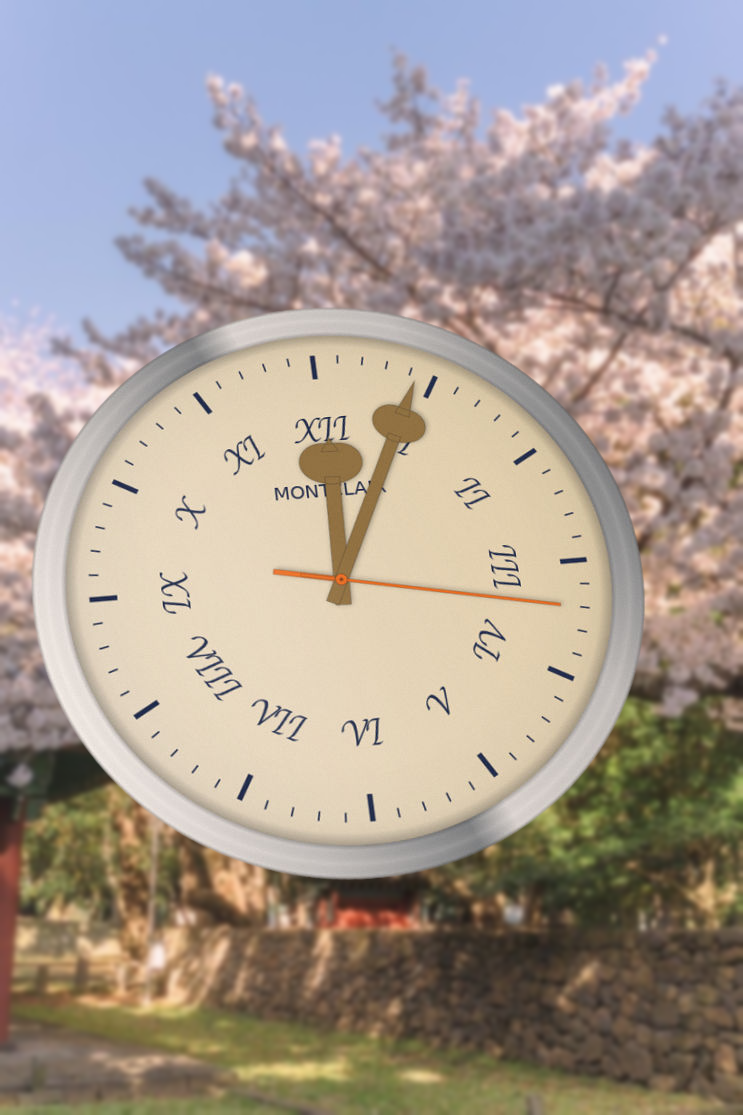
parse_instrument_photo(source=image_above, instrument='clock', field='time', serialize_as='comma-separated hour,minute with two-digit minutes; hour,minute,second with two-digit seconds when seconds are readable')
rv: 12,04,17
